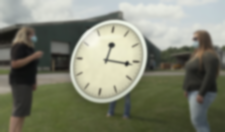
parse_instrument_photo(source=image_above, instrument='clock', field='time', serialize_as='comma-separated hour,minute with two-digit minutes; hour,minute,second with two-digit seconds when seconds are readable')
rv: 12,16
